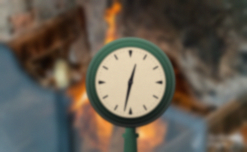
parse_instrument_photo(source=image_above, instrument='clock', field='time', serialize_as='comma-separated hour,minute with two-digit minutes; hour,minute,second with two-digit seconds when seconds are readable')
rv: 12,32
